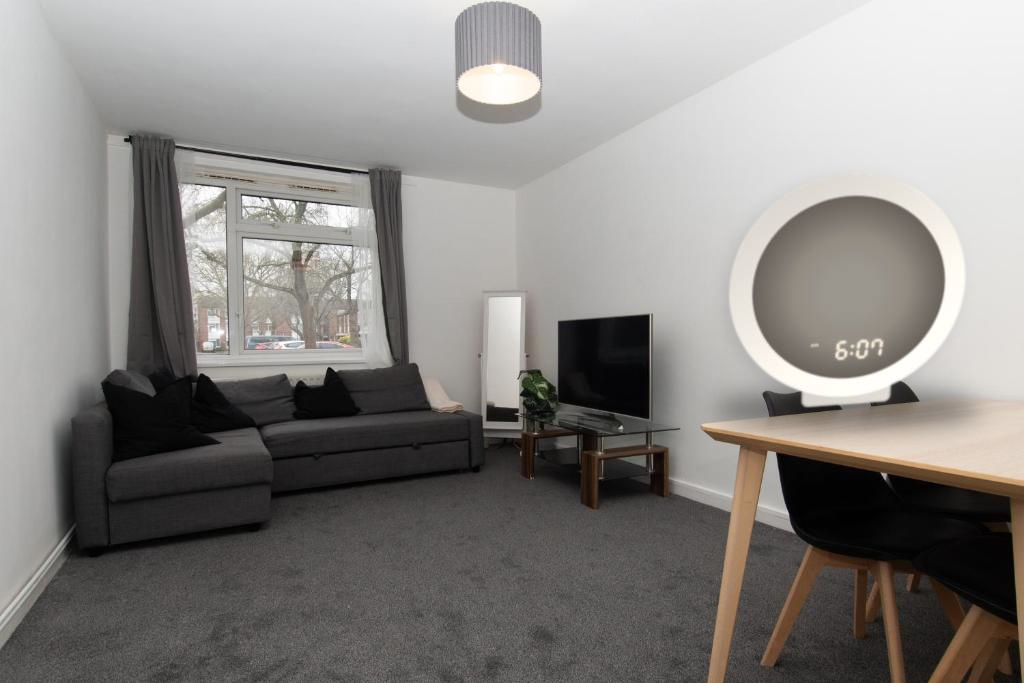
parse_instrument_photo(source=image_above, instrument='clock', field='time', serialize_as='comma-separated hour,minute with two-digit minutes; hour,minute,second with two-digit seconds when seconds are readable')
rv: 6,07
